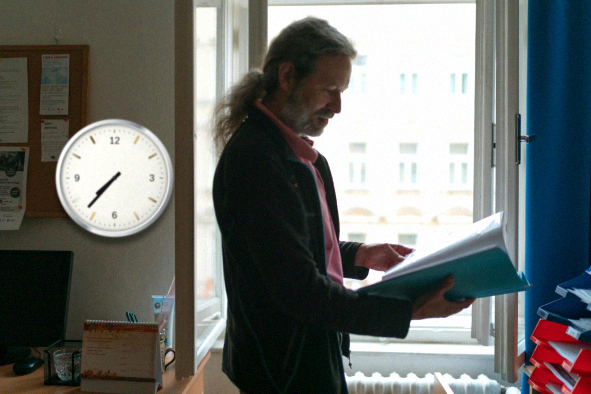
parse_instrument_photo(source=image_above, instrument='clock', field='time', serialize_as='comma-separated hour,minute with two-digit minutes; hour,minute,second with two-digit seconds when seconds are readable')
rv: 7,37
